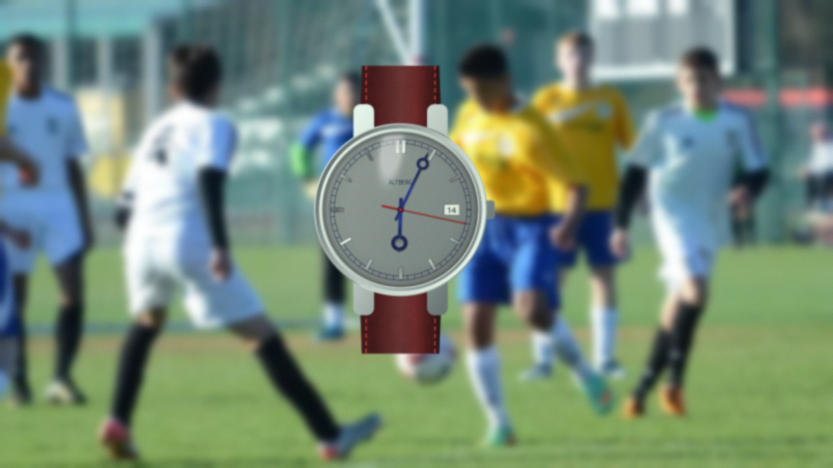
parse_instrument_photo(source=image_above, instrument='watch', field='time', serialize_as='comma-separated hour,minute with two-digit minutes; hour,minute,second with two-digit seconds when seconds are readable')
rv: 6,04,17
